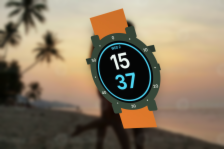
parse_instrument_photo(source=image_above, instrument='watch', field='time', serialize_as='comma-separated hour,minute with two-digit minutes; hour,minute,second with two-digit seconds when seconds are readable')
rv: 15,37
